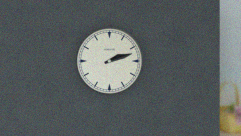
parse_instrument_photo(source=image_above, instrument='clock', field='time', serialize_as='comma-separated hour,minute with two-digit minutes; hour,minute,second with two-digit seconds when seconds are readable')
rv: 2,12
